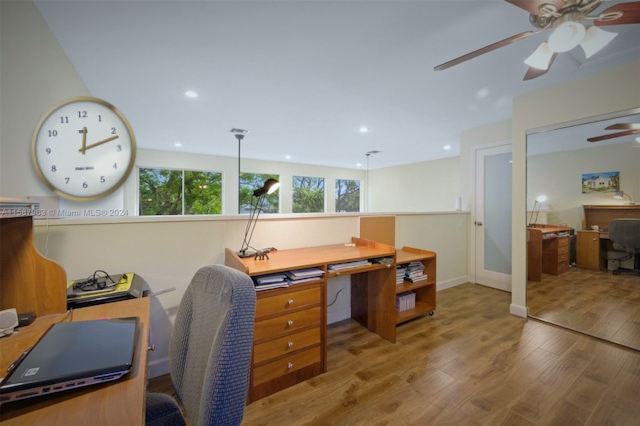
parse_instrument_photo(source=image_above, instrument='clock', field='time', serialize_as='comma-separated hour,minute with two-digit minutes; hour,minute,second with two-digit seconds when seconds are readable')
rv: 12,12
